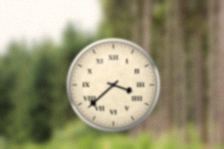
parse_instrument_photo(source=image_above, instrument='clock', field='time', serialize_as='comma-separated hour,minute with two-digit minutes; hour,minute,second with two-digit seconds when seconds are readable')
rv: 3,38
